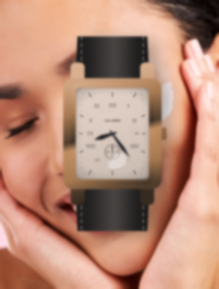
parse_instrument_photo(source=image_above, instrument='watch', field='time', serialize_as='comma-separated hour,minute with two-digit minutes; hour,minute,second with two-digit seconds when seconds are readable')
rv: 8,24
